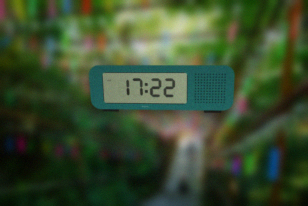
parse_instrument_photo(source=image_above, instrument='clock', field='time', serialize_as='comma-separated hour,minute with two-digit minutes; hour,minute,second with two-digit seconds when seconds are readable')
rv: 17,22
